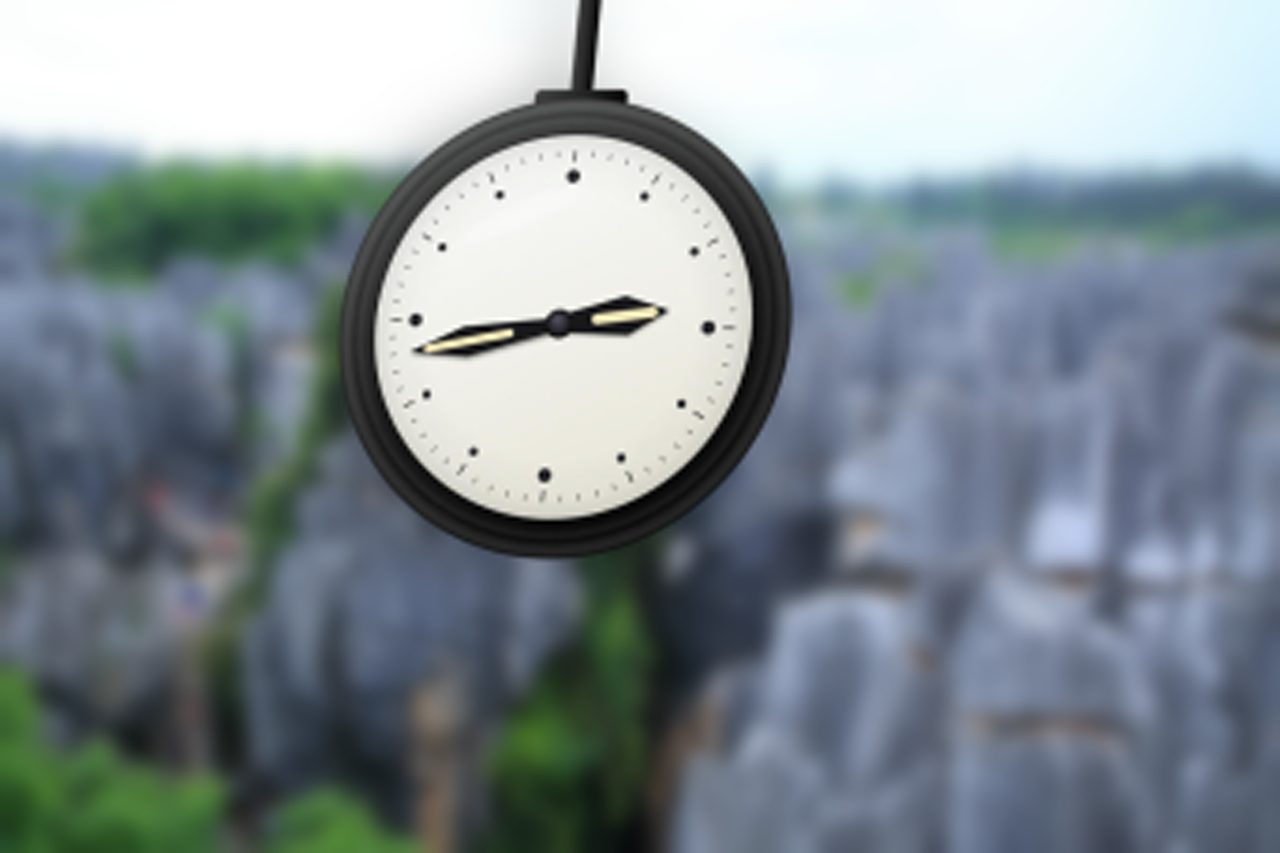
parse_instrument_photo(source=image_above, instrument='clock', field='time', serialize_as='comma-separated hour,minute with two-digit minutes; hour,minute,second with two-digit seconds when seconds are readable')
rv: 2,43
